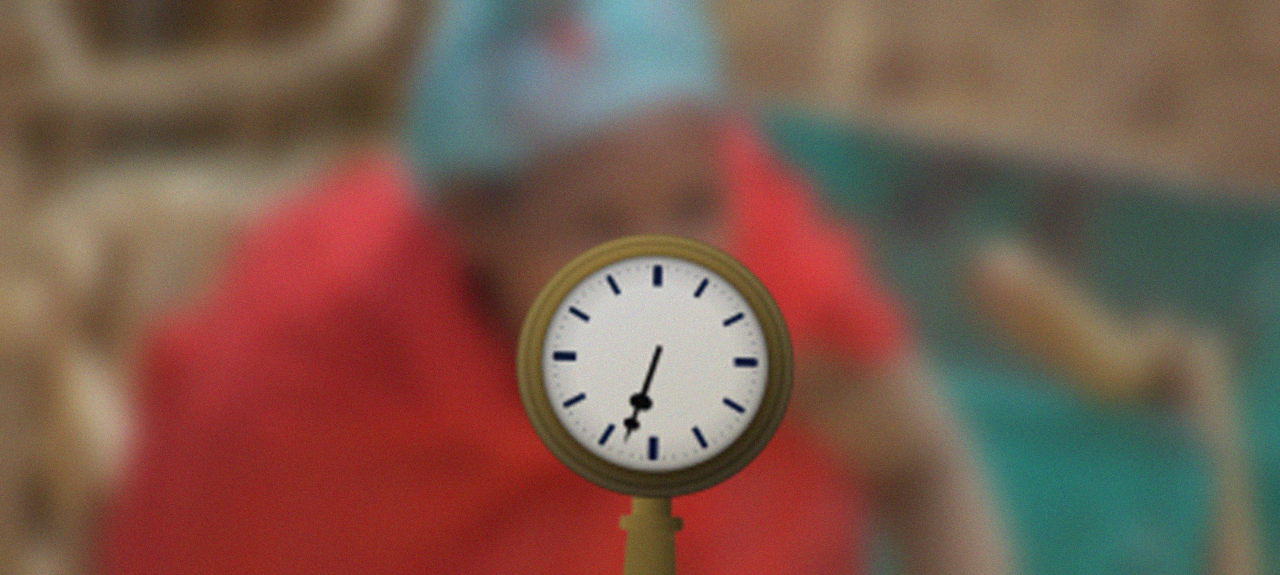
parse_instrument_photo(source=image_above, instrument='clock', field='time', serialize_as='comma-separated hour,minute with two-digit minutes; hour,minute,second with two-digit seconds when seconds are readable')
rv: 6,33
